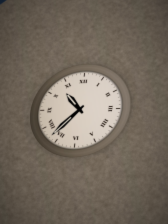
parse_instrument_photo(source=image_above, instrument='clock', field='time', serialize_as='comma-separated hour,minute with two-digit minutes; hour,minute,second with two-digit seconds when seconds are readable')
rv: 10,37
